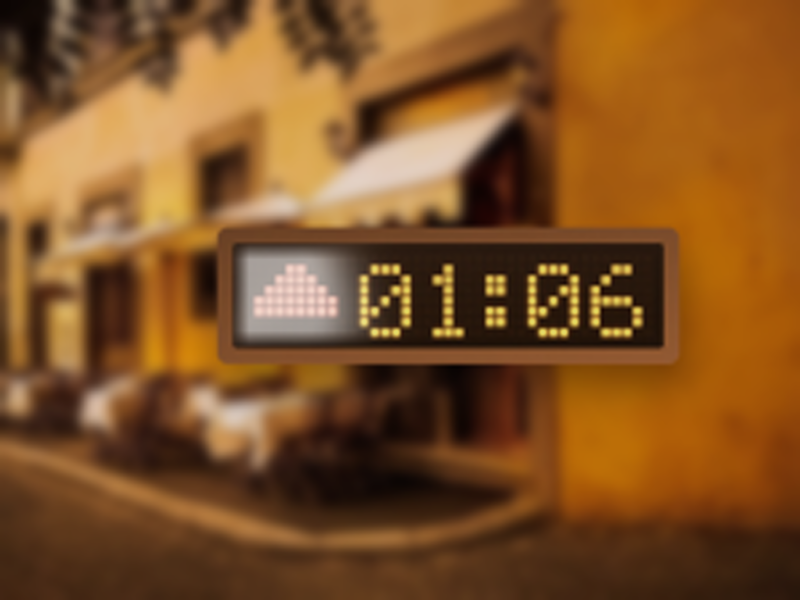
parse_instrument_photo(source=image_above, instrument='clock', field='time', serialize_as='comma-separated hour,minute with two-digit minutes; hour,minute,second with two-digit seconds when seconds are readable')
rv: 1,06
